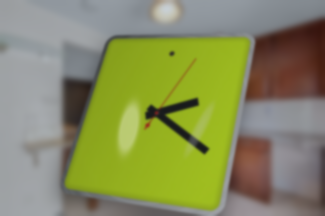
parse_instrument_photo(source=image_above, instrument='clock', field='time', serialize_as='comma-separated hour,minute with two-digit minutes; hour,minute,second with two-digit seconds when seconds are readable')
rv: 2,20,04
